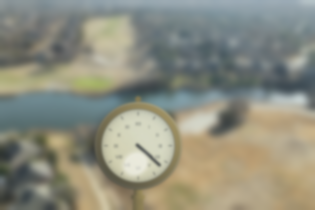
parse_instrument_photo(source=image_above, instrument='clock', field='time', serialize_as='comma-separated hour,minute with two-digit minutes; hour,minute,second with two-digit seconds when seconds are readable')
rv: 4,22
